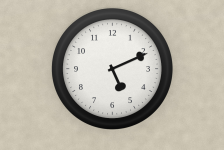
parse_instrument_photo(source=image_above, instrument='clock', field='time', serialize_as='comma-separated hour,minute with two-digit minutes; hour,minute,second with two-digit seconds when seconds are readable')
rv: 5,11
